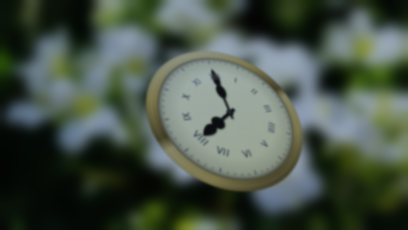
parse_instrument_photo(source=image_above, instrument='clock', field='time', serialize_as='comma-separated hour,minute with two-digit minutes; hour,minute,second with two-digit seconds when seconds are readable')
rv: 8,00
